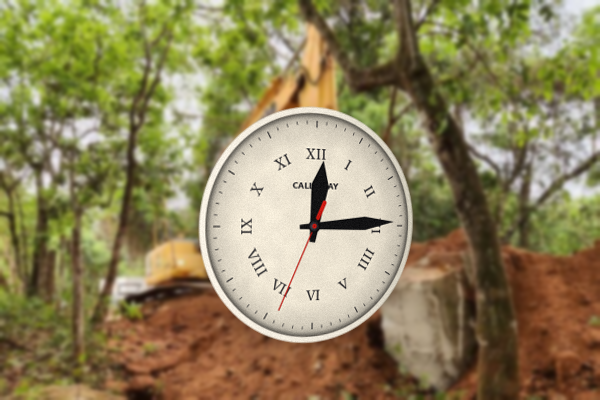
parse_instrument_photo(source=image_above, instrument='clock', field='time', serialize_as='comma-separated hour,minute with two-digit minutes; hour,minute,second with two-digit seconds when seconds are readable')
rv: 12,14,34
